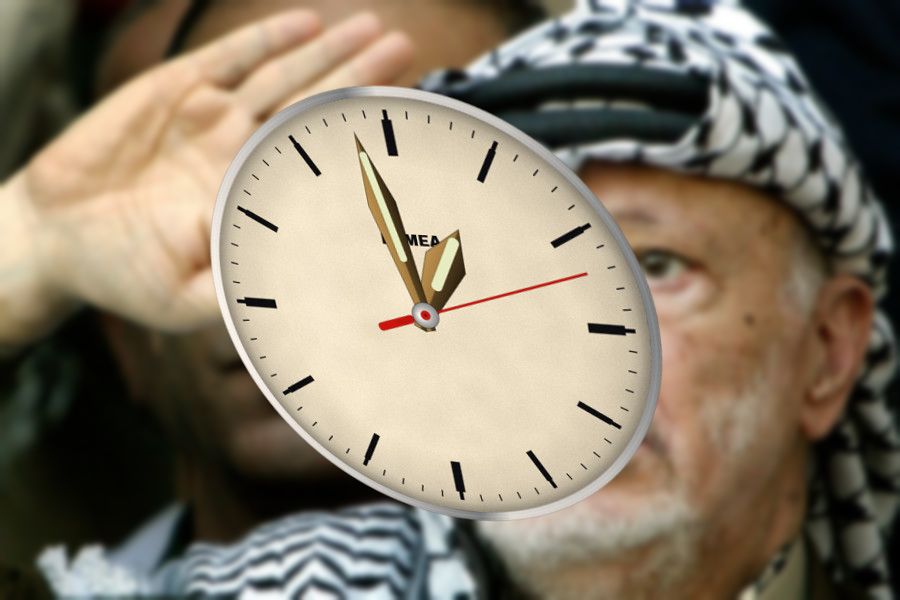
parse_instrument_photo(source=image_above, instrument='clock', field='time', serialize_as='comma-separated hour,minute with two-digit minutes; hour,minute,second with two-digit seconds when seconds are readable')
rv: 12,58,12
